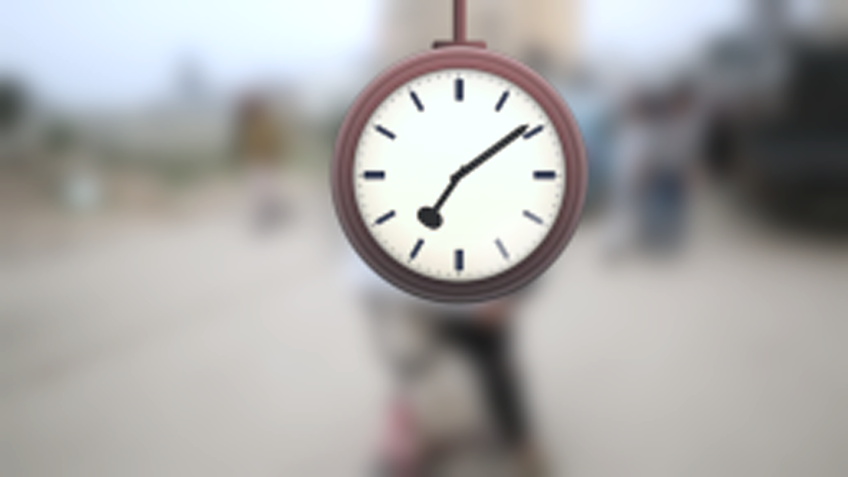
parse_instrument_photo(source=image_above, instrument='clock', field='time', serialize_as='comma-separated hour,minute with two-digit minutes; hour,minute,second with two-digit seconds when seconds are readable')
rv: 7,09
